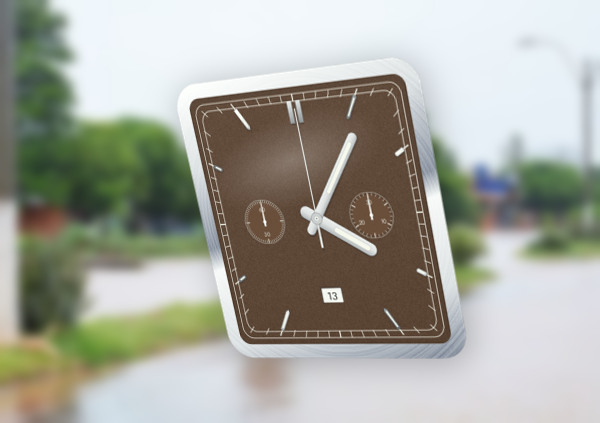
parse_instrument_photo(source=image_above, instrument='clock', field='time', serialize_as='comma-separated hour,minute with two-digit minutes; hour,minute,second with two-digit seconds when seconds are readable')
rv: 4,06
